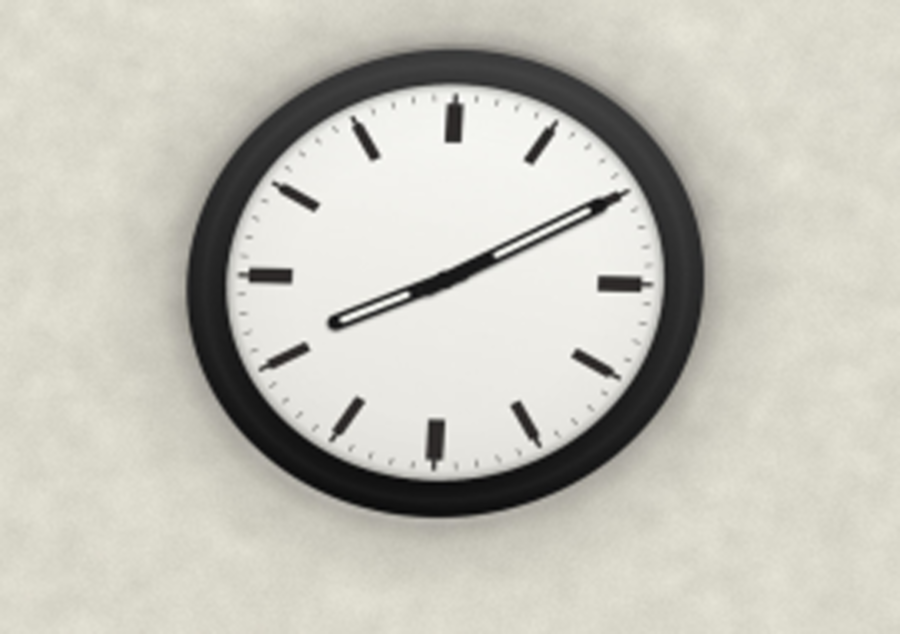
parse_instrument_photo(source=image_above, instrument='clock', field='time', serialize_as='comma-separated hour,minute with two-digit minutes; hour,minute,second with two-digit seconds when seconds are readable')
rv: 8,10
